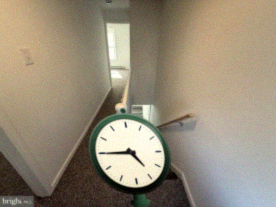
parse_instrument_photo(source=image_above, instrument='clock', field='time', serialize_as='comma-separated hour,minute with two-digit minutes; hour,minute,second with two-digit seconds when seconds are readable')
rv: 4,45
